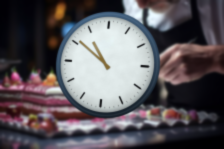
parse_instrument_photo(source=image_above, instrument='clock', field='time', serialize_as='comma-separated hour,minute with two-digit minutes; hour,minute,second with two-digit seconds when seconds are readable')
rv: 10,51
